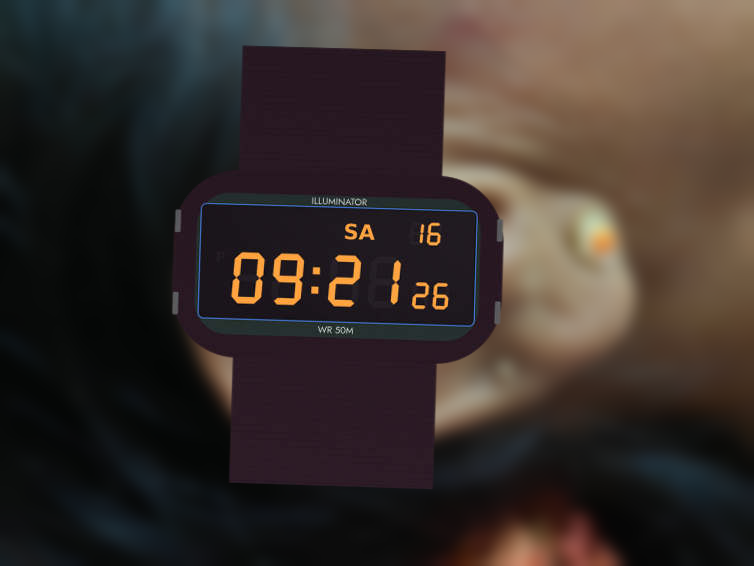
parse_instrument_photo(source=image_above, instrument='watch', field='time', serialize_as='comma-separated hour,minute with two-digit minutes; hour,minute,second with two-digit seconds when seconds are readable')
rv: 9,21,26
